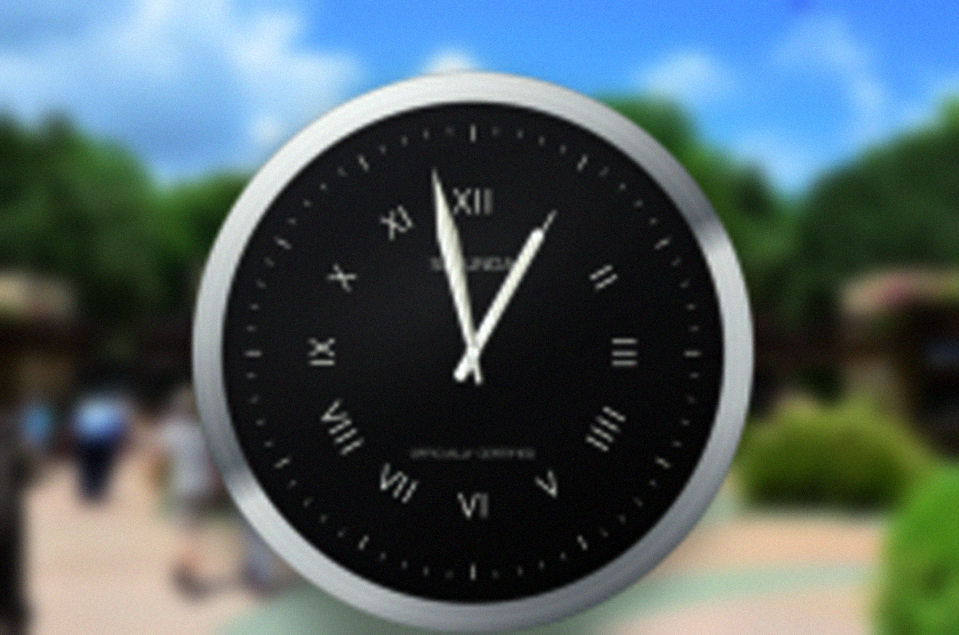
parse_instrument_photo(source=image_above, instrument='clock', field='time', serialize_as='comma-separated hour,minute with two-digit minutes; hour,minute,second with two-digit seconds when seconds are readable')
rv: 12,58
